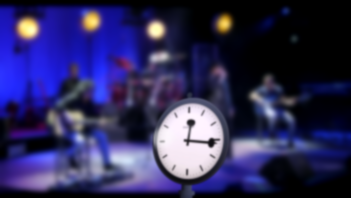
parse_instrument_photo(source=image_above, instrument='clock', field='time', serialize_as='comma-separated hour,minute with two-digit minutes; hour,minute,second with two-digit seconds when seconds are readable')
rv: 12,16
